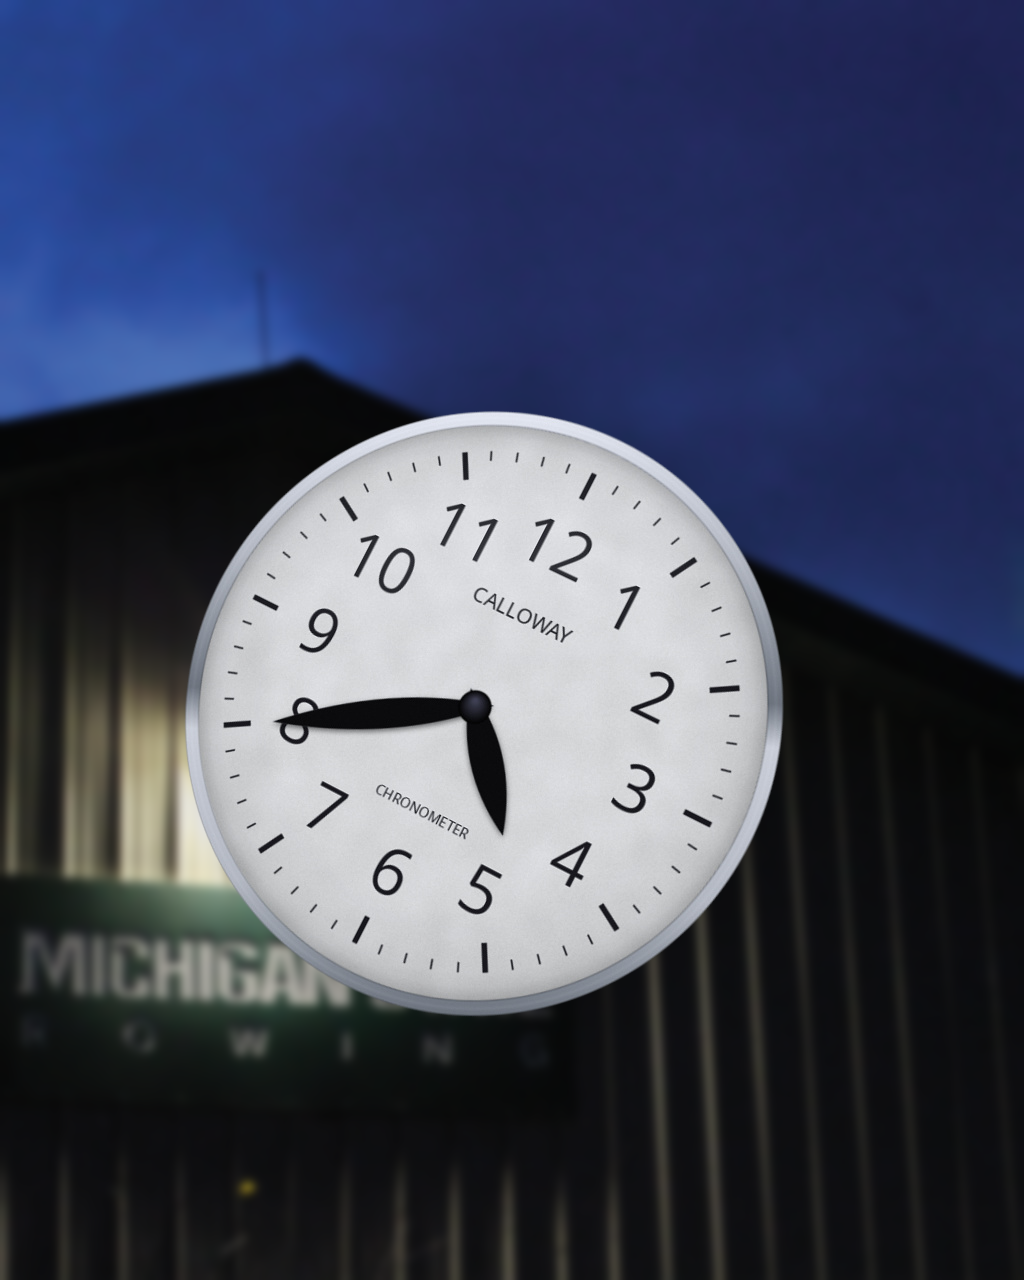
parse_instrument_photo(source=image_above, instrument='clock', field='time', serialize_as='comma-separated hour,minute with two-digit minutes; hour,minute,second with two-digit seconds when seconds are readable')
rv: 4,40
